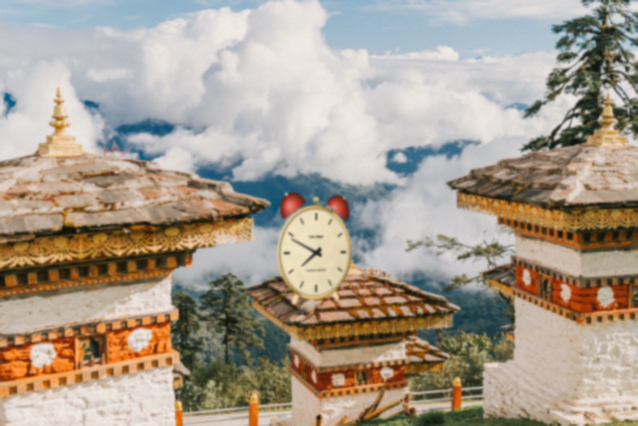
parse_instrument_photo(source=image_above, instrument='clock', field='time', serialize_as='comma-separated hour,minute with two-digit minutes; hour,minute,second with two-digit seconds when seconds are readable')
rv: 7,49
